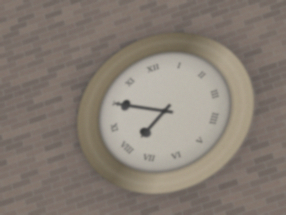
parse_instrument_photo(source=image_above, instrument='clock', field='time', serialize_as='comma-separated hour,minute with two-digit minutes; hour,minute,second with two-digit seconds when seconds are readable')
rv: 7,50
